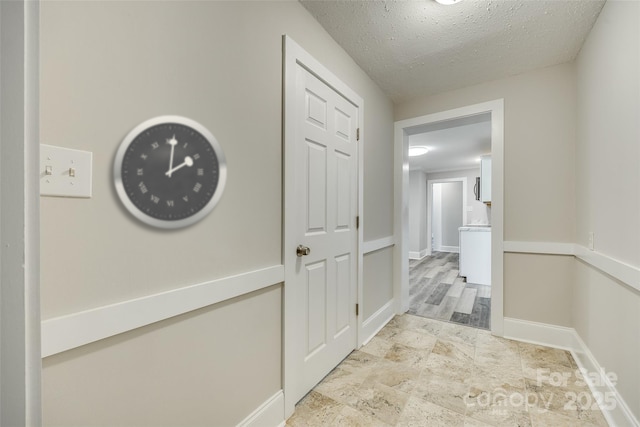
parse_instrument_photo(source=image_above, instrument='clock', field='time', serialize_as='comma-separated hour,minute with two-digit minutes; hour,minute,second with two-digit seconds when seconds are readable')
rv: 2,01
